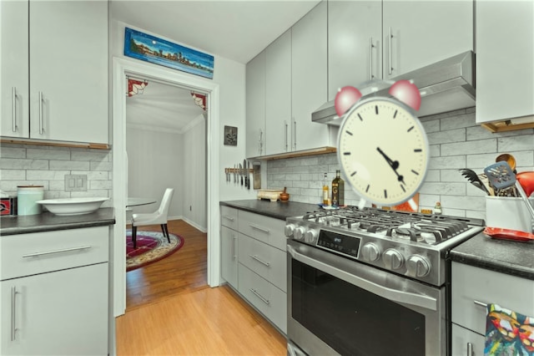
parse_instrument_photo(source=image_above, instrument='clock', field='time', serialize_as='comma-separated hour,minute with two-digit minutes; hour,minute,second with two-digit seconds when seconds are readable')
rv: 4,24
